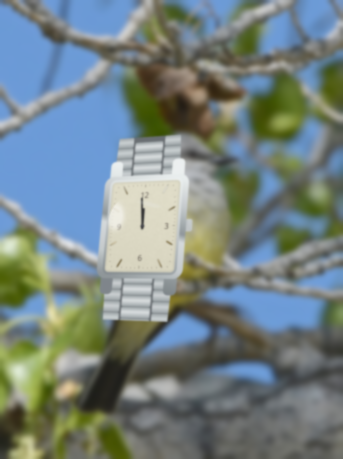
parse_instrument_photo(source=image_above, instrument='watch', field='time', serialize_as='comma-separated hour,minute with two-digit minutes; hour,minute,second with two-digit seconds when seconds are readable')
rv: 11,59
